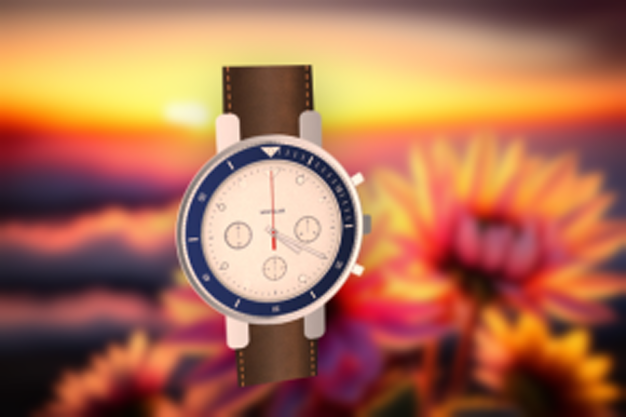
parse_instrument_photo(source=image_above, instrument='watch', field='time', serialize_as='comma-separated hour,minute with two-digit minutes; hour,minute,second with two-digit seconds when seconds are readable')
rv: 4,20
